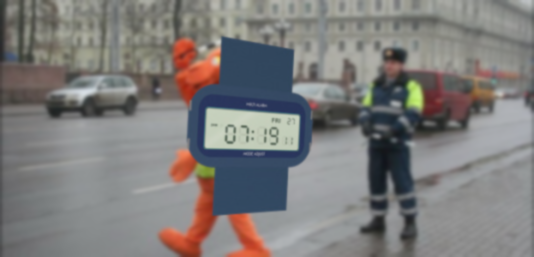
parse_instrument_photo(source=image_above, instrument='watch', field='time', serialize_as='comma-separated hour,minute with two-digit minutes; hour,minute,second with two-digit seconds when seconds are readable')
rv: 7,19
